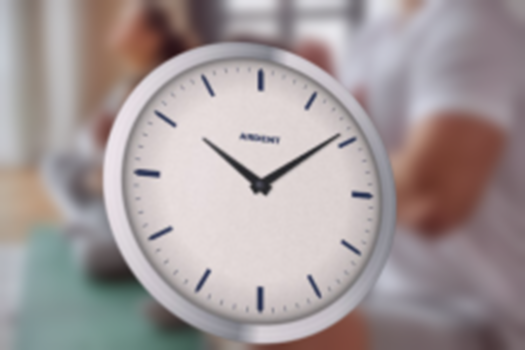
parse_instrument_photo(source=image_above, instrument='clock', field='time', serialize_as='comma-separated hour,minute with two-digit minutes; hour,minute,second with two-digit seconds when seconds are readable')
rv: 10,09
